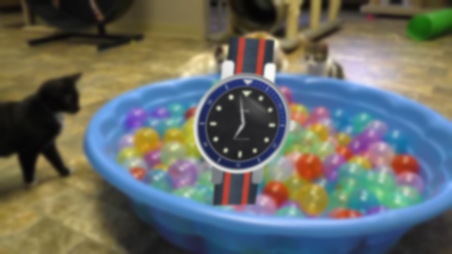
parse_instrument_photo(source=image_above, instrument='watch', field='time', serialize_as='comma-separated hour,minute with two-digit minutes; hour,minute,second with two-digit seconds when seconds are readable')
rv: 6,58
